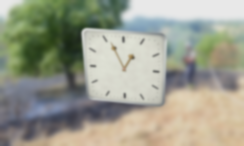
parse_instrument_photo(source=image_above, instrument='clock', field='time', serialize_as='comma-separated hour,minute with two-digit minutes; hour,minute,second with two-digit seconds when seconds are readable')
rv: 12,56
